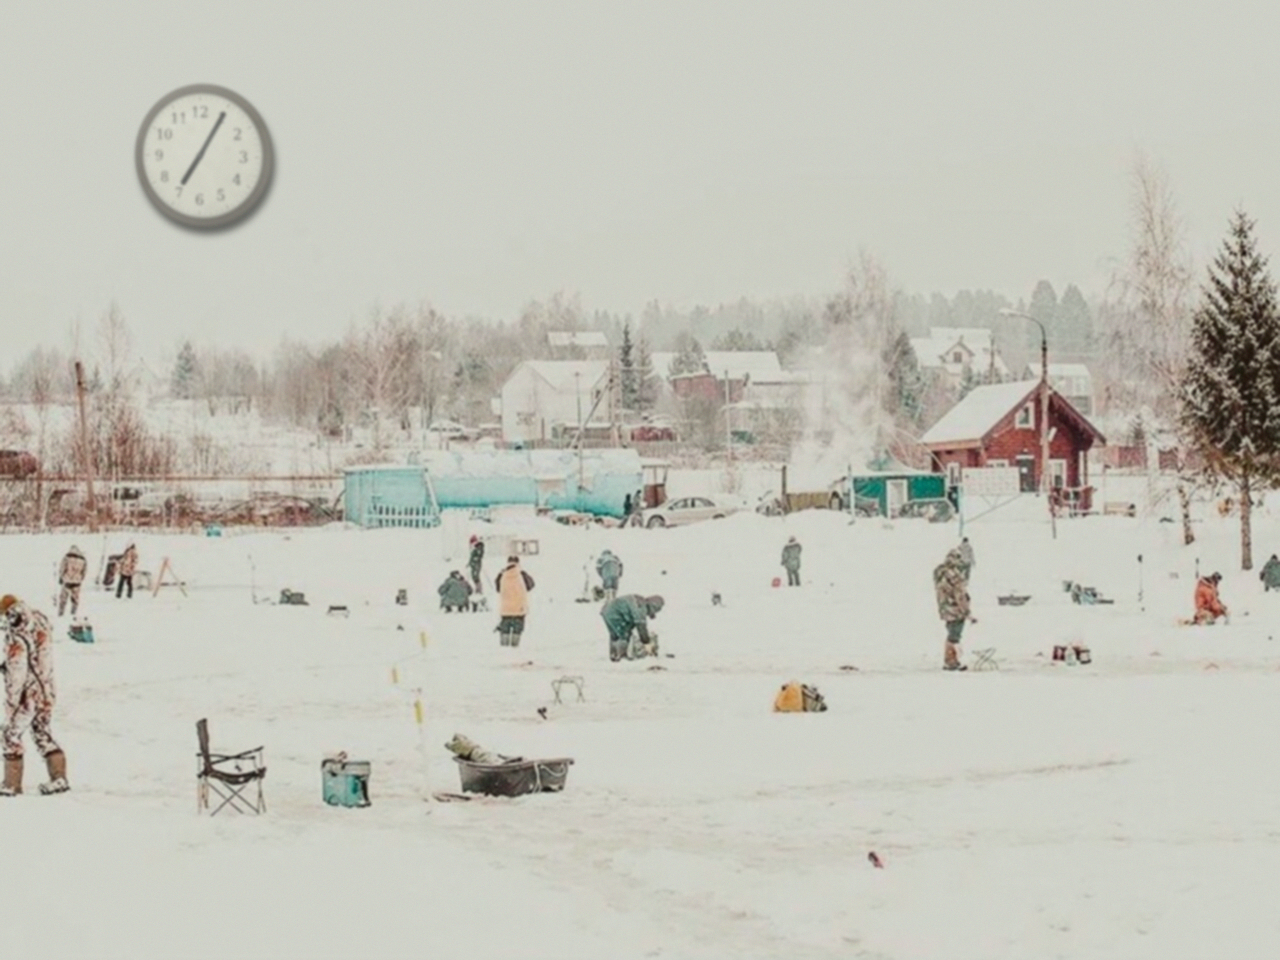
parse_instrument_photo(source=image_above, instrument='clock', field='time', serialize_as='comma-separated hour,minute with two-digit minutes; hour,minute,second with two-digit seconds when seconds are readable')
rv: 7,05
